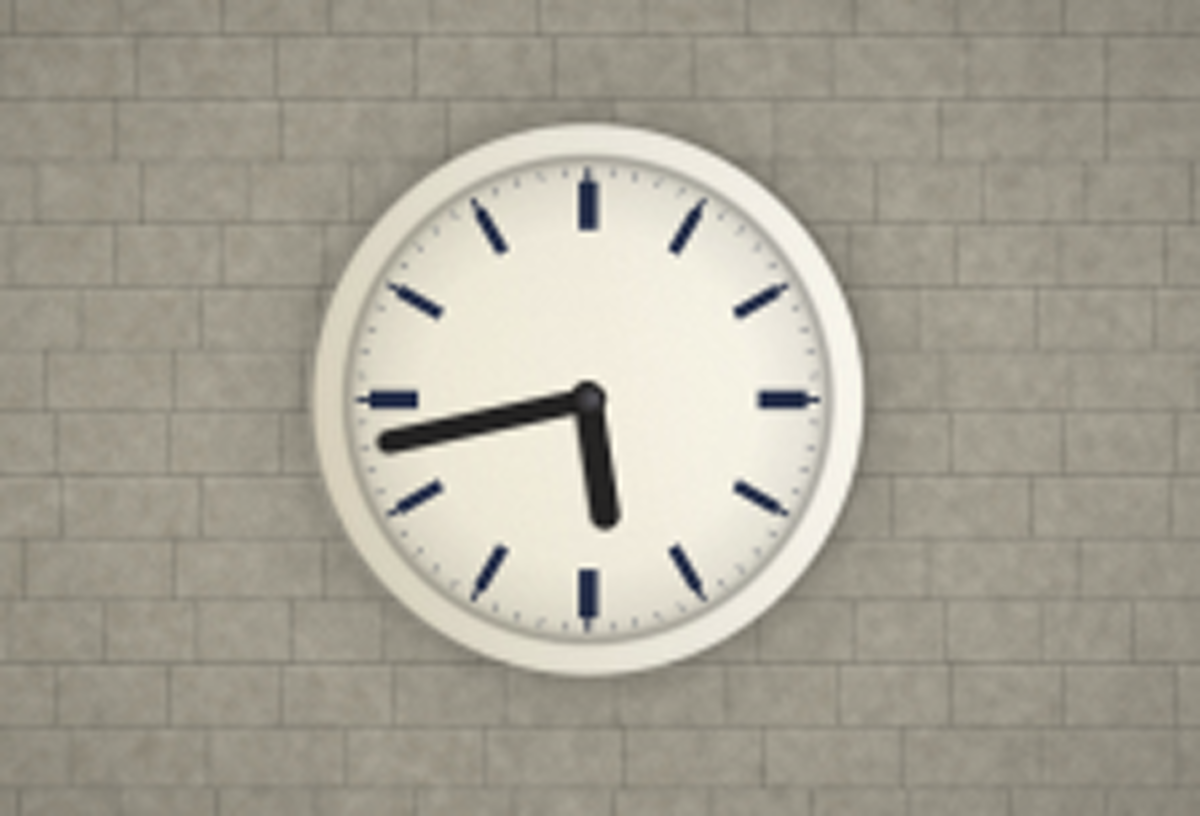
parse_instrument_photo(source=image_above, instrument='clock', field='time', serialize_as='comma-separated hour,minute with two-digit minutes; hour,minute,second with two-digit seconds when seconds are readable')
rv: 5,43
